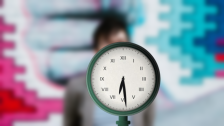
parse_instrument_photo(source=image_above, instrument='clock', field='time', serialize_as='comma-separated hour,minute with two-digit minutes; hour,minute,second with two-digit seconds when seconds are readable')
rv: 6,29
